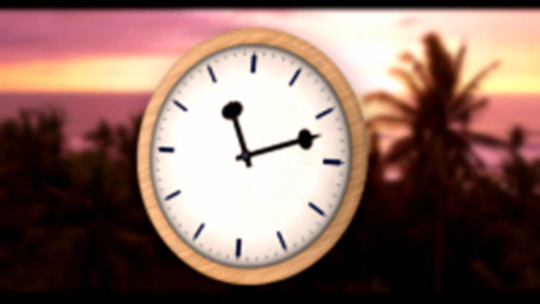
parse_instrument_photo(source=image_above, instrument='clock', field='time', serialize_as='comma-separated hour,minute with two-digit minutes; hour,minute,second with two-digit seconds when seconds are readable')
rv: 11,12
